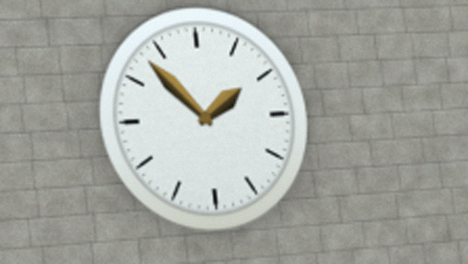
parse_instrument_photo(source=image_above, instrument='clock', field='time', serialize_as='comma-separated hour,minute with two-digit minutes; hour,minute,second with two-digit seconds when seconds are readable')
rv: 1,53
